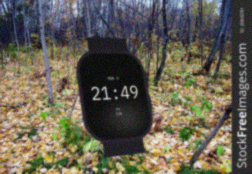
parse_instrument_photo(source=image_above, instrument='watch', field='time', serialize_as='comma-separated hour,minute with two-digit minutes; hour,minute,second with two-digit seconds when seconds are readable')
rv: 21,49
